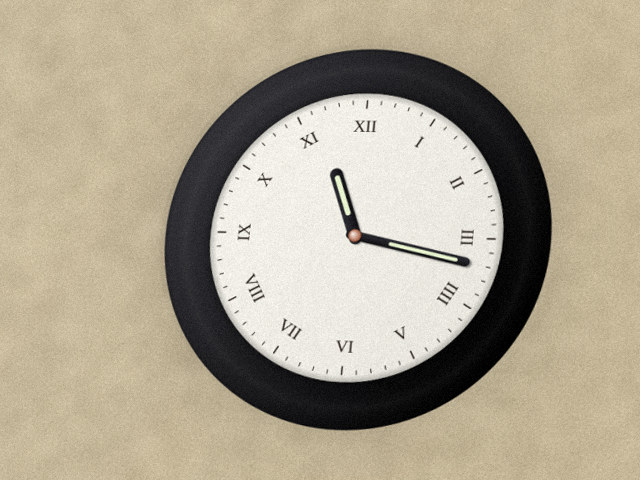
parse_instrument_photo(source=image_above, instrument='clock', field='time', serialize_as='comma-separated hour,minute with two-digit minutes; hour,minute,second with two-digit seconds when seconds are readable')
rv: 11,17
